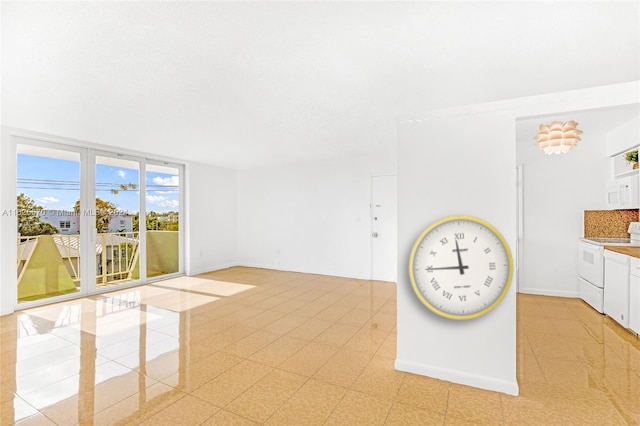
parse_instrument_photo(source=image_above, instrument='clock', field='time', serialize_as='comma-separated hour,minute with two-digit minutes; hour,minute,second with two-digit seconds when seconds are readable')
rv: 11,45
